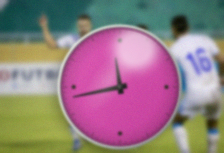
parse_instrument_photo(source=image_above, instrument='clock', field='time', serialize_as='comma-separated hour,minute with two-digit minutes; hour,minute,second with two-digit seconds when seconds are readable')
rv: 11,43
